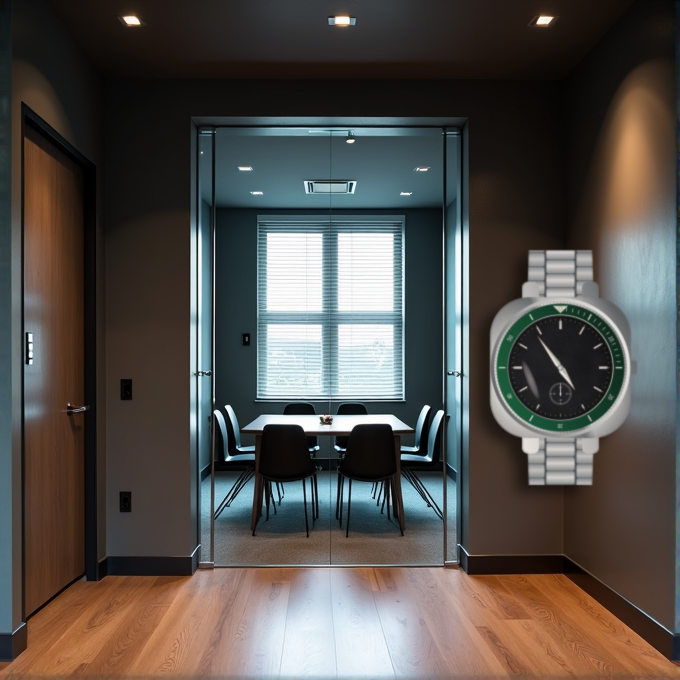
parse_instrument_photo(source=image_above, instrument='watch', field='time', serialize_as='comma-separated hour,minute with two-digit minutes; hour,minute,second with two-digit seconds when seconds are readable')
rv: 4,54
